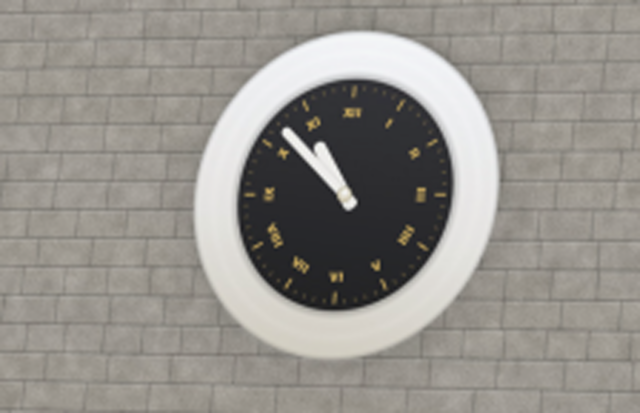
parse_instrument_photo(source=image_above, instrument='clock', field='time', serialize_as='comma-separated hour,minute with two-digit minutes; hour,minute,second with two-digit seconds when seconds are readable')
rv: 10,52
